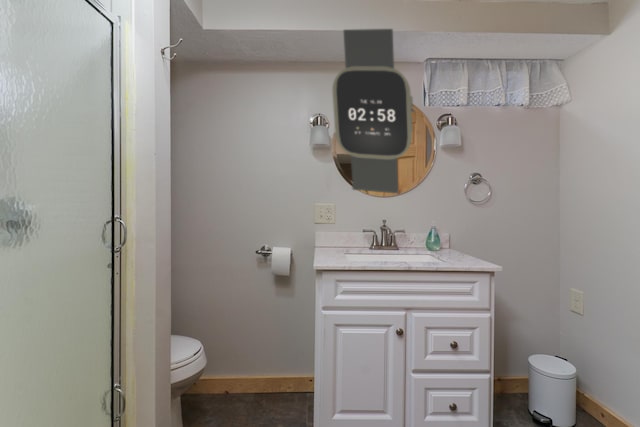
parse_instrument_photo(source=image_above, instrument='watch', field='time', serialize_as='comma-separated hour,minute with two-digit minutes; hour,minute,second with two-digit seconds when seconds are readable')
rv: 2,58
